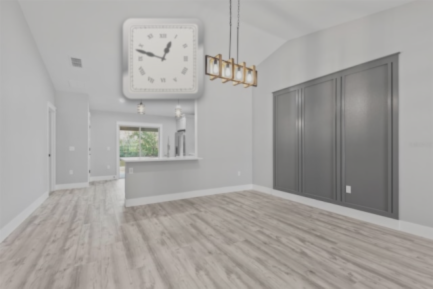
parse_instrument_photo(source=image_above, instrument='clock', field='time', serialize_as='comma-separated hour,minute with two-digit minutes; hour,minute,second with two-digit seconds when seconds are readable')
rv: 12,48
